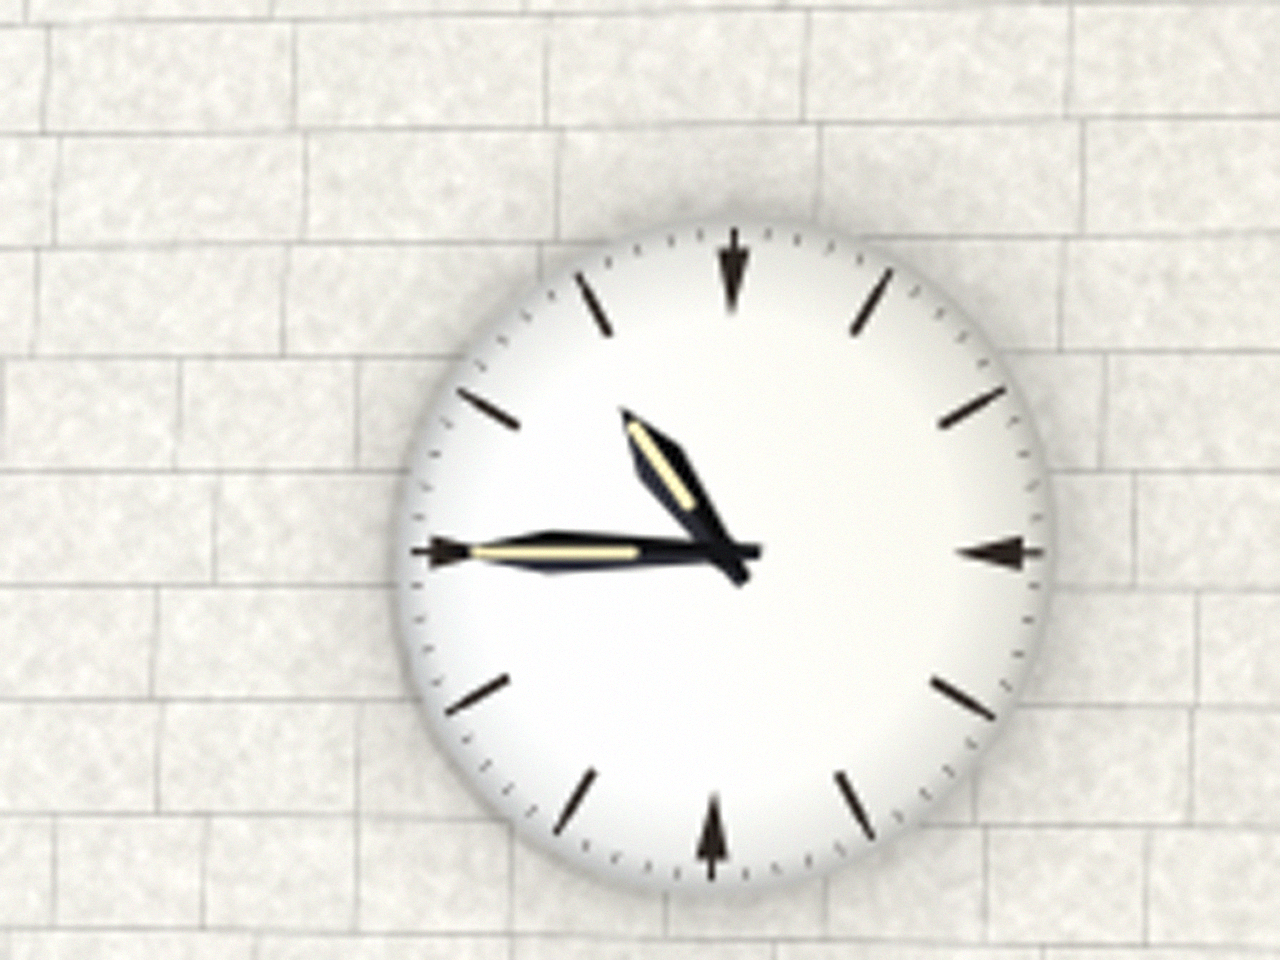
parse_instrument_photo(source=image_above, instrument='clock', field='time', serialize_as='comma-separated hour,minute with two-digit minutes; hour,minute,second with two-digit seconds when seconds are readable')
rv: 10,45
